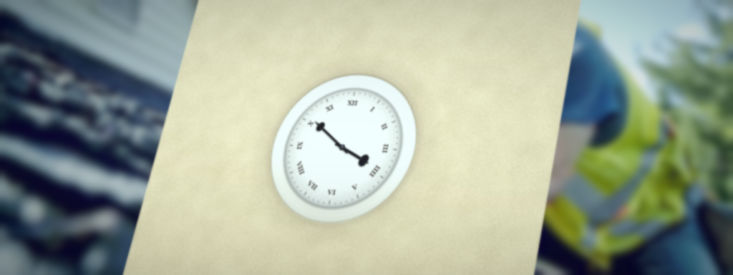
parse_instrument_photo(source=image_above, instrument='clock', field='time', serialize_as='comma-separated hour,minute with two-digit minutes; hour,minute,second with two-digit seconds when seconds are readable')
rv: 3,51
